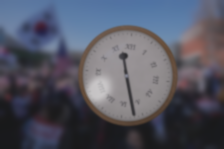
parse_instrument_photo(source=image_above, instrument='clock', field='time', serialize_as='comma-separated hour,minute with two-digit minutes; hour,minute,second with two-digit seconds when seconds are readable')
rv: 11,27
